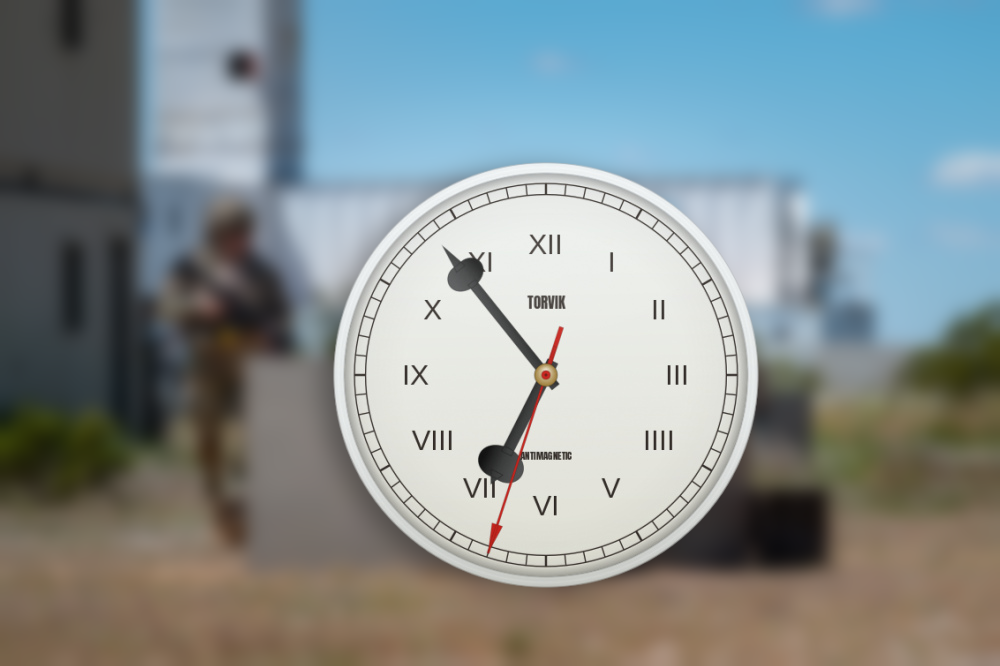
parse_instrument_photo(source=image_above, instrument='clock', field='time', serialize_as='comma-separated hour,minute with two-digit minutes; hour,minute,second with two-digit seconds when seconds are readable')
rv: 6,53,33
